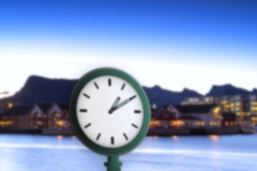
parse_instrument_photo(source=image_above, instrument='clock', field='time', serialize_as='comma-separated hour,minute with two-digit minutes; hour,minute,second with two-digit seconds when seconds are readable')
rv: 1,10
